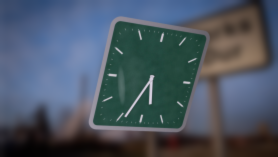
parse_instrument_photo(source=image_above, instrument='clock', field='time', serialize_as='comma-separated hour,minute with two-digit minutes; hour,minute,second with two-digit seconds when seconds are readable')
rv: 5,34
